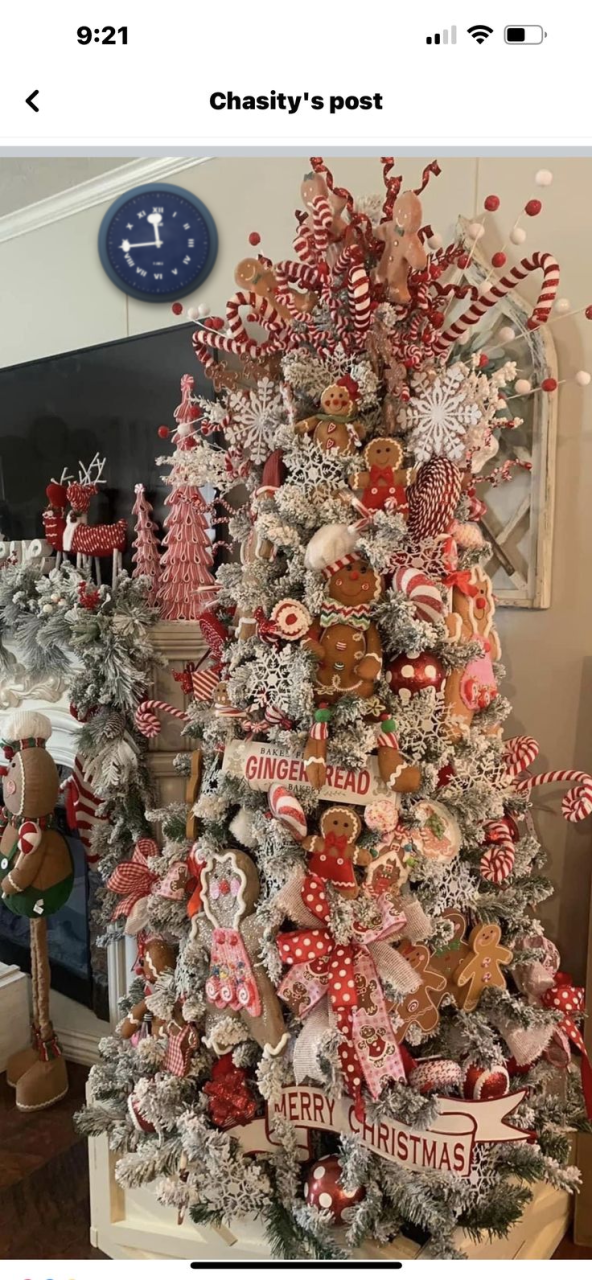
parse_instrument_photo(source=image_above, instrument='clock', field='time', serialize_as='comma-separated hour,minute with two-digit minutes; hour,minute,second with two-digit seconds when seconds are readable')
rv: 11,44
